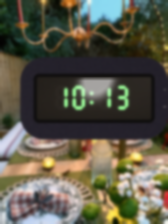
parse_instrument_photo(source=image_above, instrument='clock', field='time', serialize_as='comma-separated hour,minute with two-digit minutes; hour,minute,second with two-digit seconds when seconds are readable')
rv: 10,13
